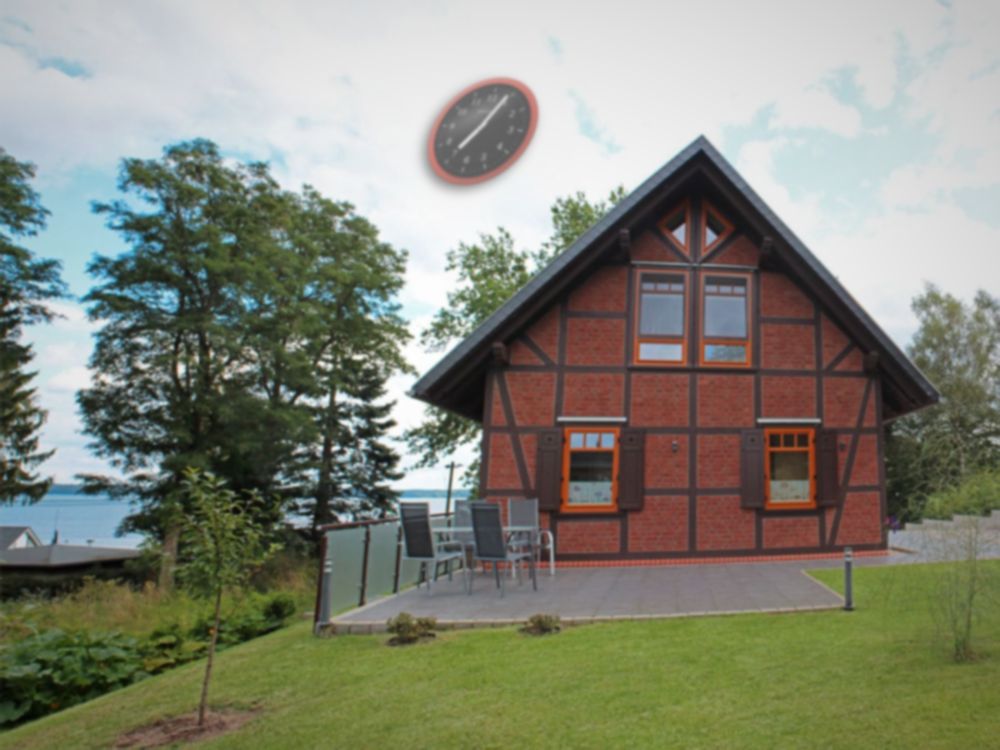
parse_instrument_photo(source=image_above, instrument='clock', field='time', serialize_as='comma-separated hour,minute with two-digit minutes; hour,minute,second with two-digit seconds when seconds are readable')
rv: 7,04
